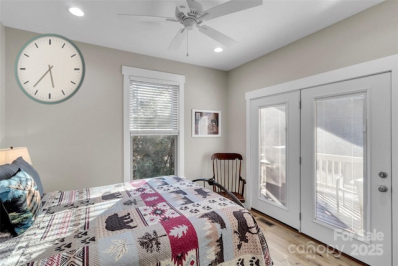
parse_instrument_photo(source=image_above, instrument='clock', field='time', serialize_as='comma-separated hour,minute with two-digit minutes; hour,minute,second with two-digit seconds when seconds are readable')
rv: 5,37
